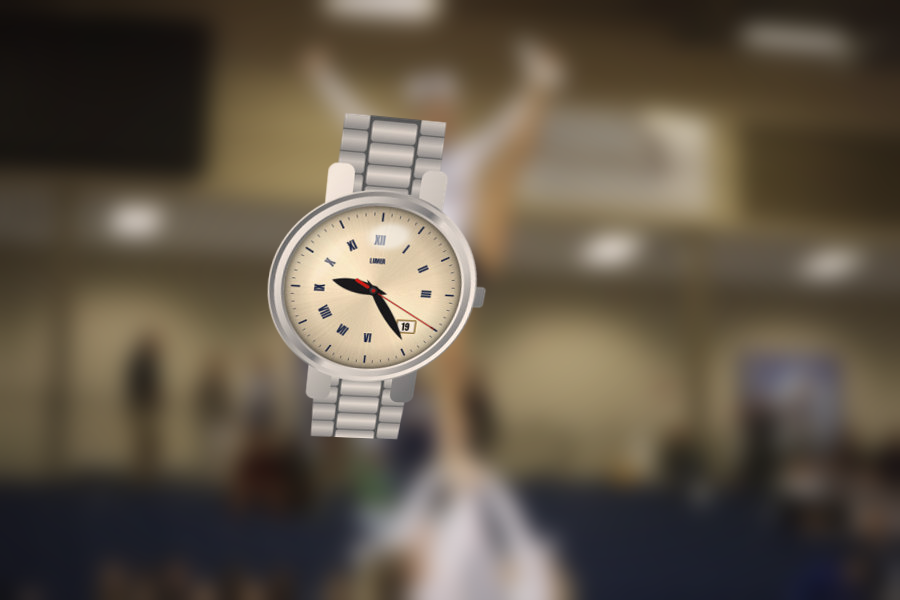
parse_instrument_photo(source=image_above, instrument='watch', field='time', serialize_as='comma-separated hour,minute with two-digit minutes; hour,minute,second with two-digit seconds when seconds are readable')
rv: 9,24,20
